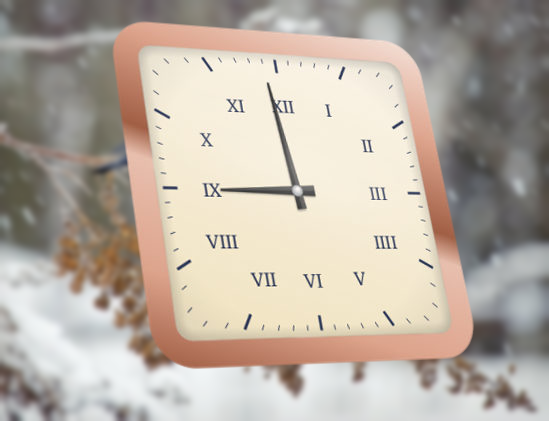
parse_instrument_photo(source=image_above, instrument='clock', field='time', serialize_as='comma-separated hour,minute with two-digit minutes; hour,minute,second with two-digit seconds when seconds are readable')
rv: 8,59
